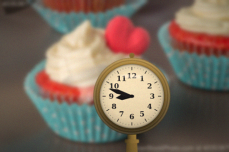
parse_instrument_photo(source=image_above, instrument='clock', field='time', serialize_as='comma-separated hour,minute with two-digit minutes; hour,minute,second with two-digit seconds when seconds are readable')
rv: 8,48
